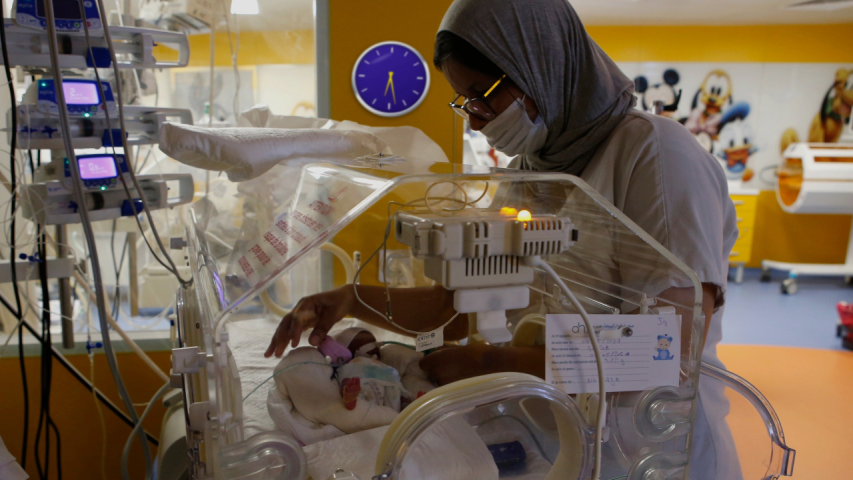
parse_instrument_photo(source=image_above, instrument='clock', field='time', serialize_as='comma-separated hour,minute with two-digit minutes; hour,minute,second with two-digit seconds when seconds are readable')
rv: 6,28
